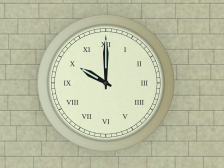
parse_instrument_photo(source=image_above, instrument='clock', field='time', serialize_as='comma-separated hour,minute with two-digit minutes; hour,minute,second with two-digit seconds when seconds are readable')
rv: 10,00
